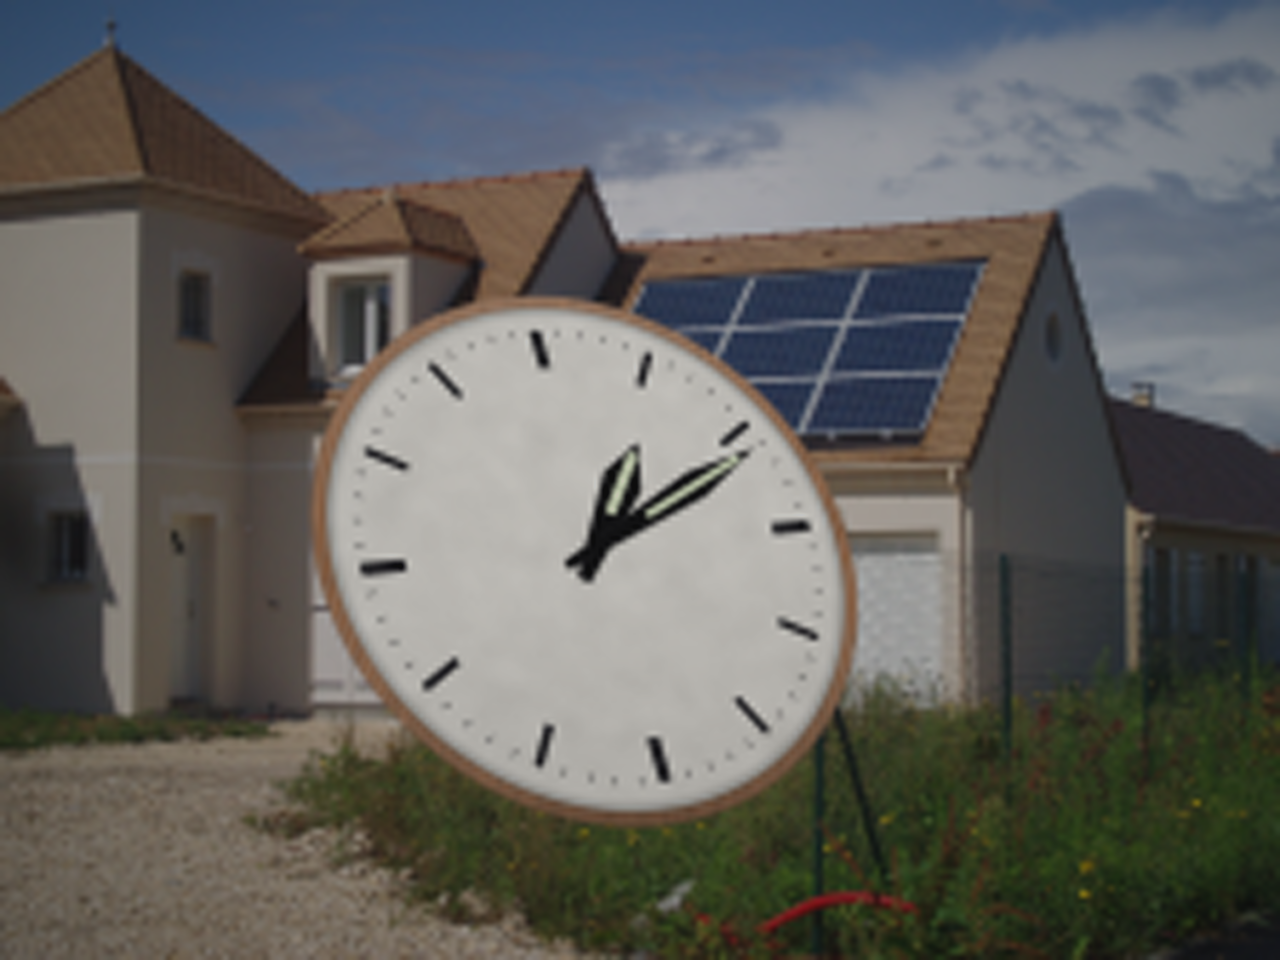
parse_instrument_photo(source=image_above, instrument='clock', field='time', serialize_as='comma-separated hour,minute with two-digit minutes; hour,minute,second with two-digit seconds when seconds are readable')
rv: 1,11
